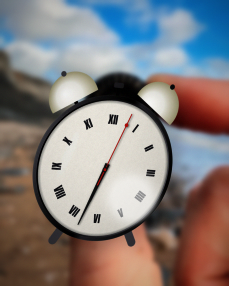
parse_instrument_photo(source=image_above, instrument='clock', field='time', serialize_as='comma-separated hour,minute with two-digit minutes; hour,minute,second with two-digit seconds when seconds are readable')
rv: 6,33,03
